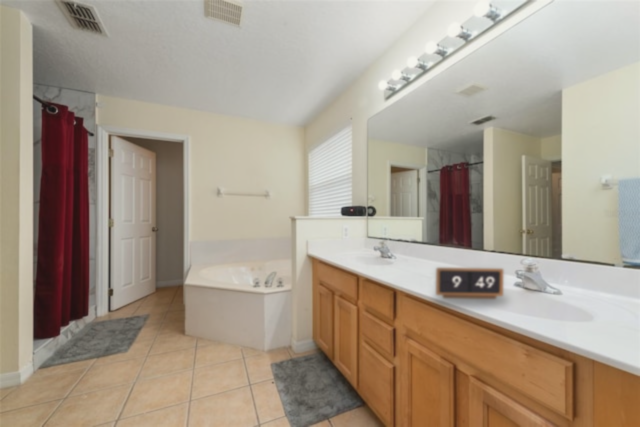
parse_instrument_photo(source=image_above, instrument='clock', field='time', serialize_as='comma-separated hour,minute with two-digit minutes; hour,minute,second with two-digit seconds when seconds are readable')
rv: 9,49
